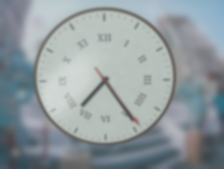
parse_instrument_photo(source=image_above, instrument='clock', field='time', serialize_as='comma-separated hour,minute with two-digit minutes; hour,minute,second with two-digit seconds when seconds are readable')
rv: 7,24,24
